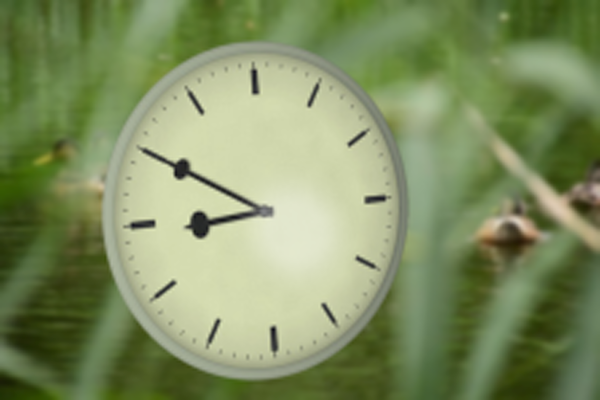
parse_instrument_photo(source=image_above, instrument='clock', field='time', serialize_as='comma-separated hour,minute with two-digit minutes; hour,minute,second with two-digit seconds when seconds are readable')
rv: 8,50
